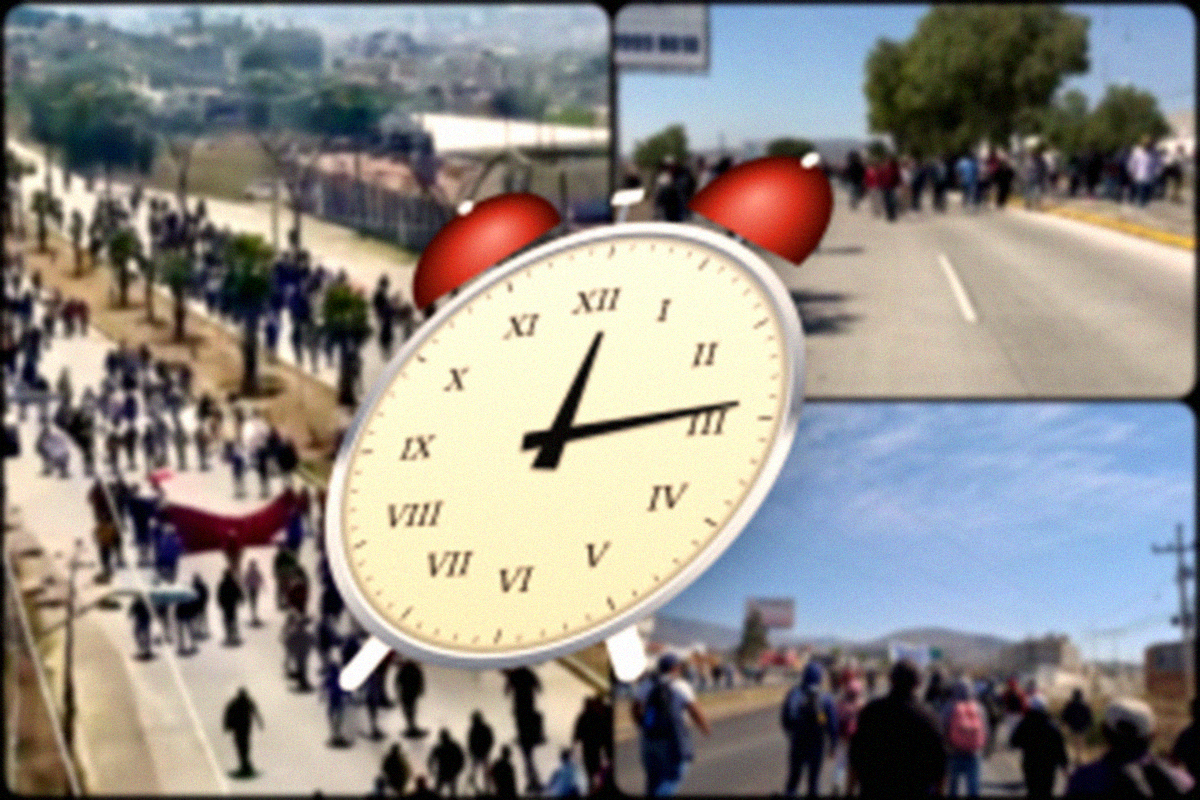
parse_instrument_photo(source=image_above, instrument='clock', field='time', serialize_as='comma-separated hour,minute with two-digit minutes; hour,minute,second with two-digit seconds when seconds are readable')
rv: 12,14
